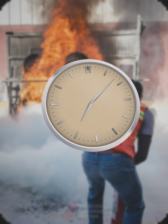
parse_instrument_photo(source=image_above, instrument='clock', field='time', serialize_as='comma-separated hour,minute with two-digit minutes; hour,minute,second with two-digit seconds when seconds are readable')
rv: 7,08
